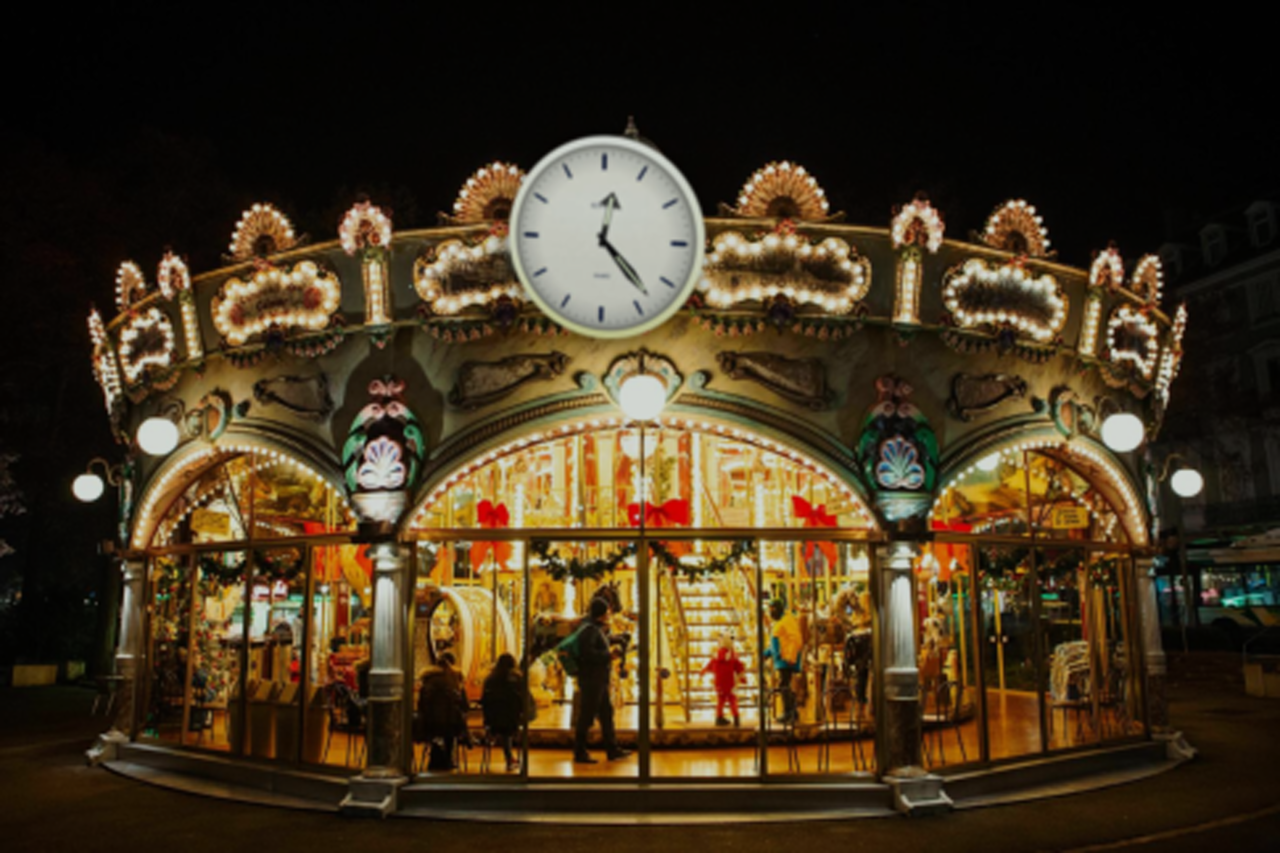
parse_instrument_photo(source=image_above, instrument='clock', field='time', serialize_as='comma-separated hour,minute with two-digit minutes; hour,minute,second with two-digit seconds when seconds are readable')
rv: 12,23
